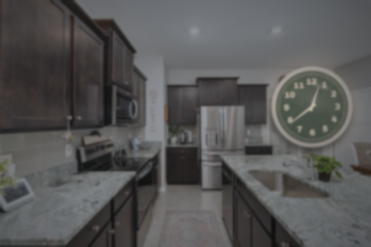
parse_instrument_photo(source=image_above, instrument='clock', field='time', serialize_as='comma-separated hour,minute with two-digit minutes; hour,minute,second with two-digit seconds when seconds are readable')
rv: 12,39
